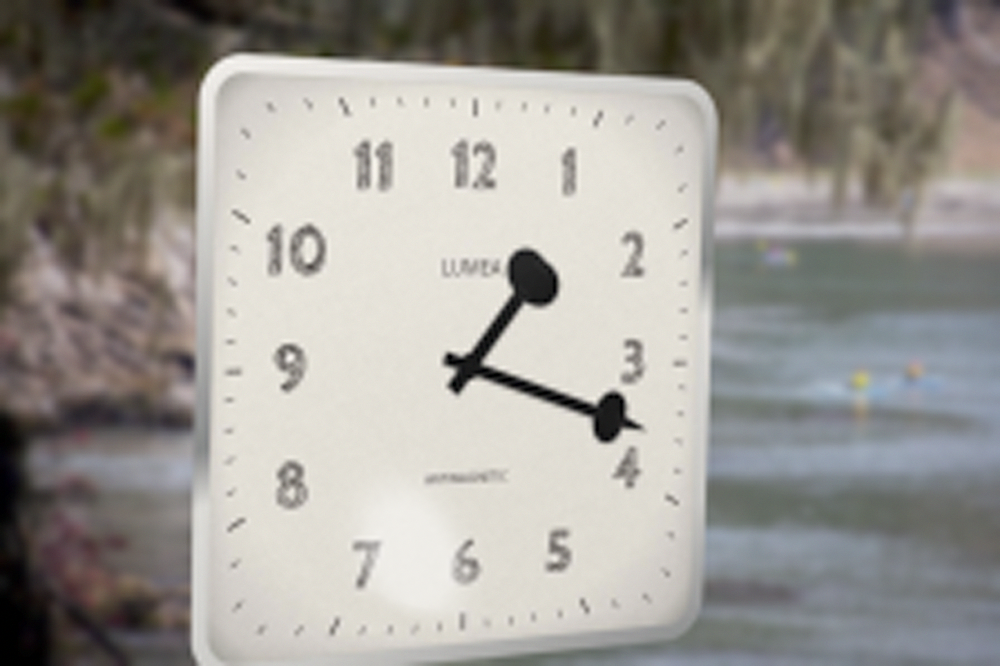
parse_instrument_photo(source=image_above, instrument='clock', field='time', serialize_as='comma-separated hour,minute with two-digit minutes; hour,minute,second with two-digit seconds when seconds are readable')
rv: 1,18
